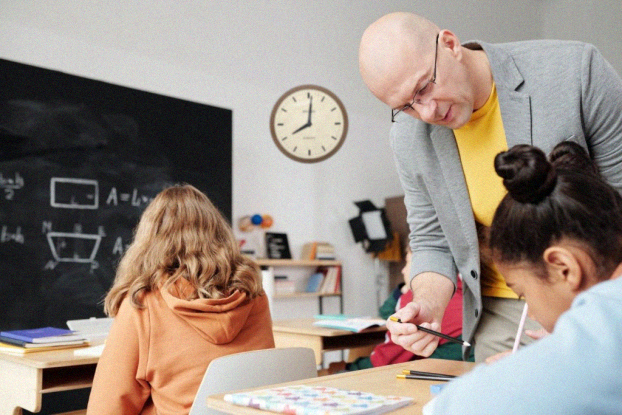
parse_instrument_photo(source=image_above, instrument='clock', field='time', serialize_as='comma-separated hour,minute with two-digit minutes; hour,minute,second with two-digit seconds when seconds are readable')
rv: 8,01
